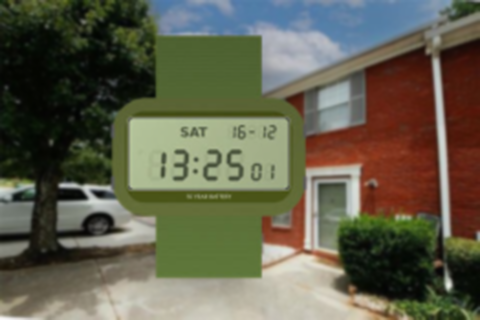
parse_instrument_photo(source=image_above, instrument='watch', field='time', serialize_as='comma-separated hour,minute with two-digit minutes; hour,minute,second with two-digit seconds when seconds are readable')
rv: 13,25,01
